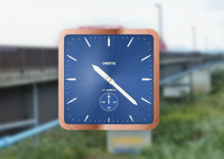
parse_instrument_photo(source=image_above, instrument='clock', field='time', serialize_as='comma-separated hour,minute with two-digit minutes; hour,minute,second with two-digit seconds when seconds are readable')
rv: 10,22
